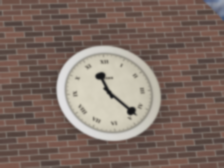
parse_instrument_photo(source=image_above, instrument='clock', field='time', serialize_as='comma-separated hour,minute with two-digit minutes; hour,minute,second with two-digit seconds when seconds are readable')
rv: 11,23
